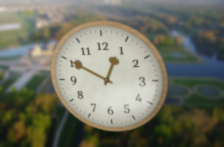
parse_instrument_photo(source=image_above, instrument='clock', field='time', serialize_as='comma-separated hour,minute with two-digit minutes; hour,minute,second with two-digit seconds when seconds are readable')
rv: 12,50
